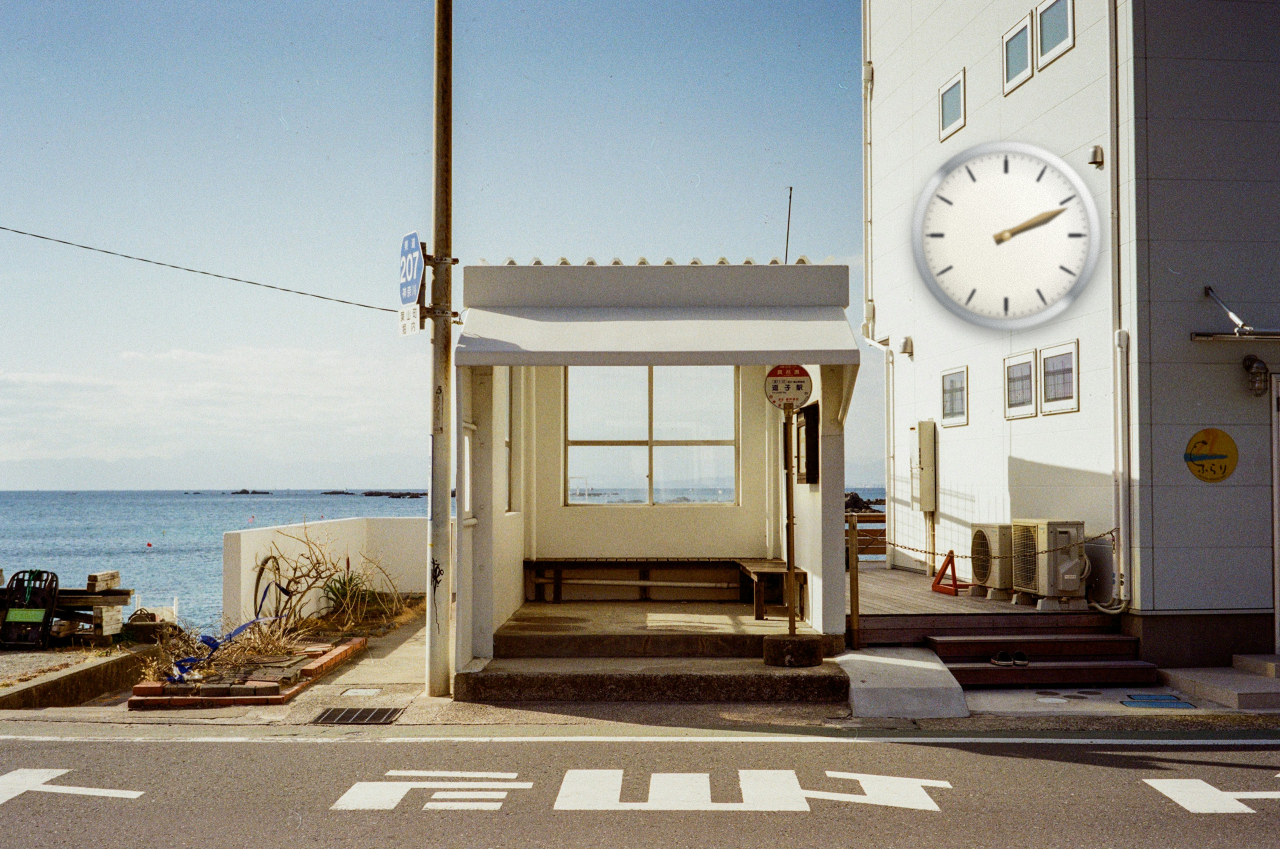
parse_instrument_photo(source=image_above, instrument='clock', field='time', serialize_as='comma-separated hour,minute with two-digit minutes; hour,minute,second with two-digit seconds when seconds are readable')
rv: 2,11
